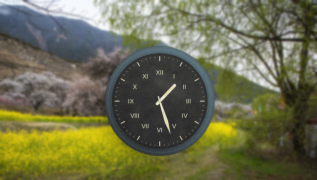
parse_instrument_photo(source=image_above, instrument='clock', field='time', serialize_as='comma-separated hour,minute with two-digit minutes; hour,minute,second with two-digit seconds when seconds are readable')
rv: 1,27
